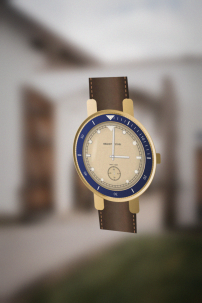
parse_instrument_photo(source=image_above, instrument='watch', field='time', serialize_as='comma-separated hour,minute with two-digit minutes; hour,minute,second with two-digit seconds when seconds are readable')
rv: 3,01
